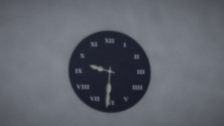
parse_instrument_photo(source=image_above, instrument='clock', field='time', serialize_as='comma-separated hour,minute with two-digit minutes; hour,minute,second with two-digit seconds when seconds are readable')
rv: 9,31
